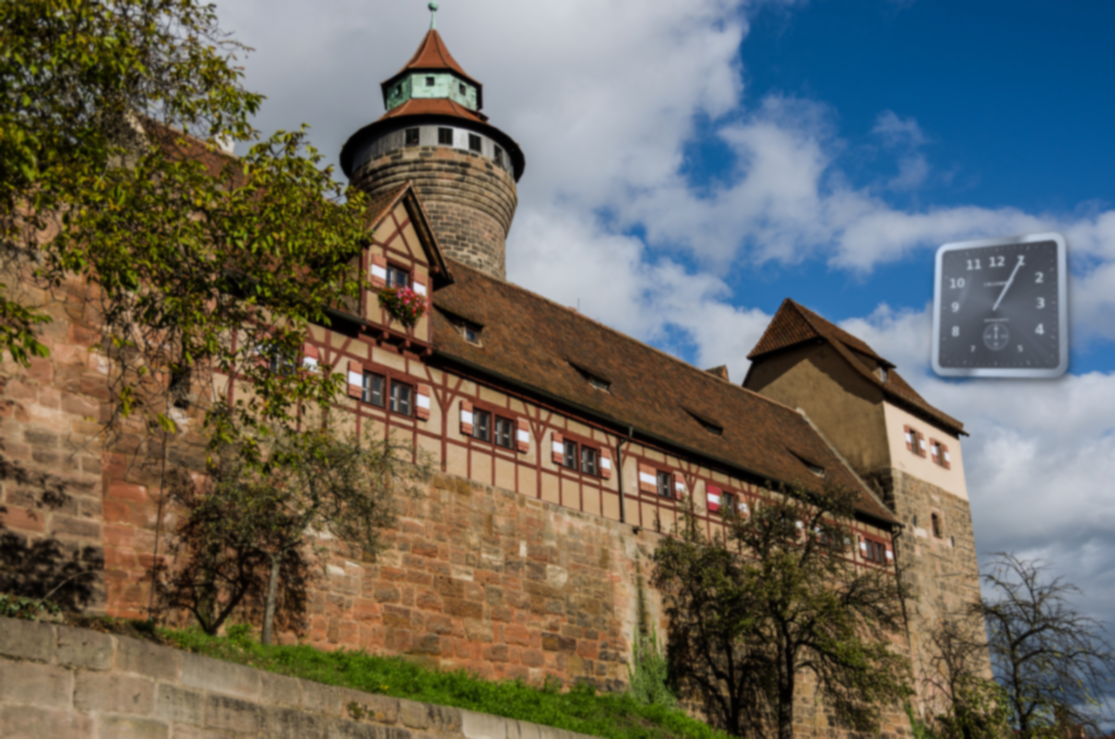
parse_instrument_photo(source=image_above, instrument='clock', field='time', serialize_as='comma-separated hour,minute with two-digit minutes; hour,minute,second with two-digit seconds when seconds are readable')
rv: 1,05
